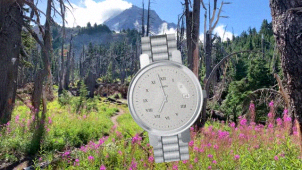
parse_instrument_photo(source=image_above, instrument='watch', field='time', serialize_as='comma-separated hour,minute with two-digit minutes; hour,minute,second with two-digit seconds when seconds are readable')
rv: 6,58
